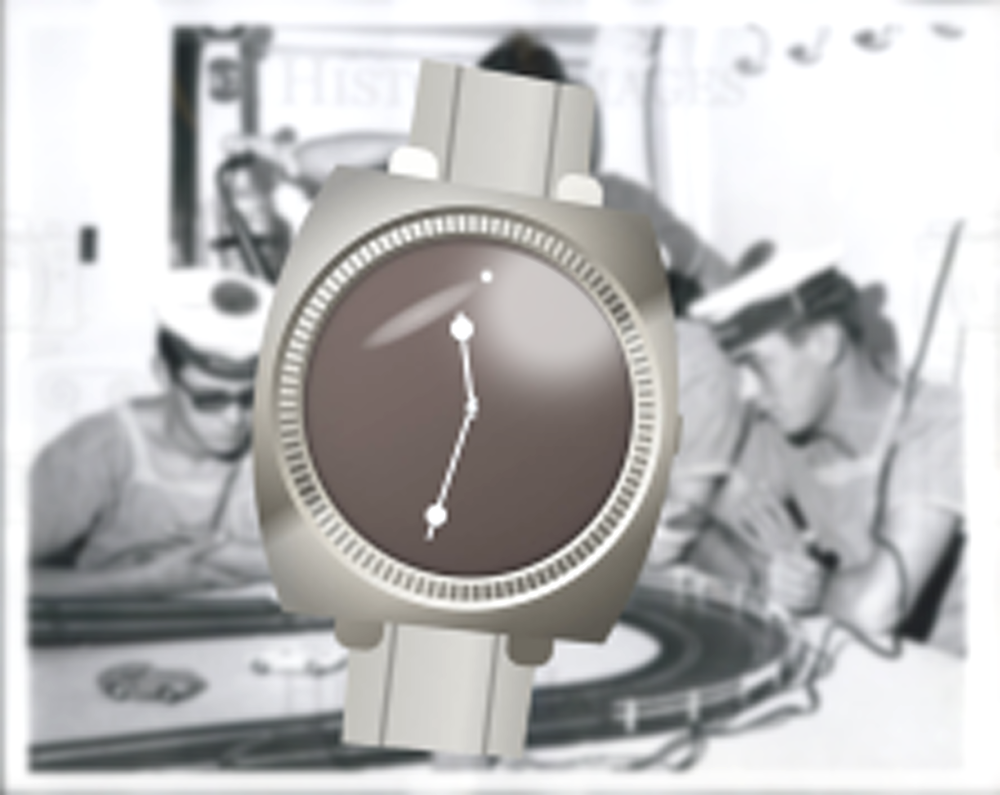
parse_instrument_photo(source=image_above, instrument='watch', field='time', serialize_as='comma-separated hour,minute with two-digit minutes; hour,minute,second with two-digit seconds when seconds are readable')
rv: 11,32
